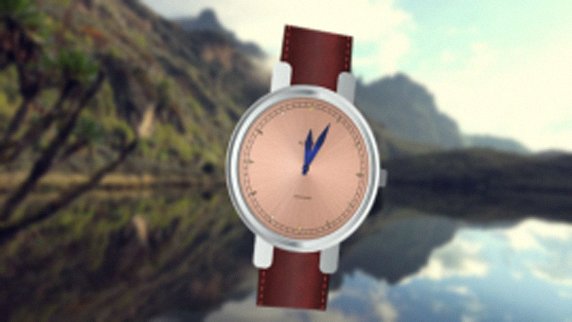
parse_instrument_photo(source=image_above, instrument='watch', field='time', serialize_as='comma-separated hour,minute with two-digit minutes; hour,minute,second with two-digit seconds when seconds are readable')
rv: 12,04
